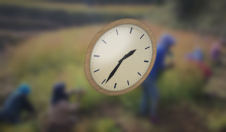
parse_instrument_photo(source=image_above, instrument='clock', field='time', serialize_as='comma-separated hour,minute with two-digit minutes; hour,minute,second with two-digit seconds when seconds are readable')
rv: 1,34
